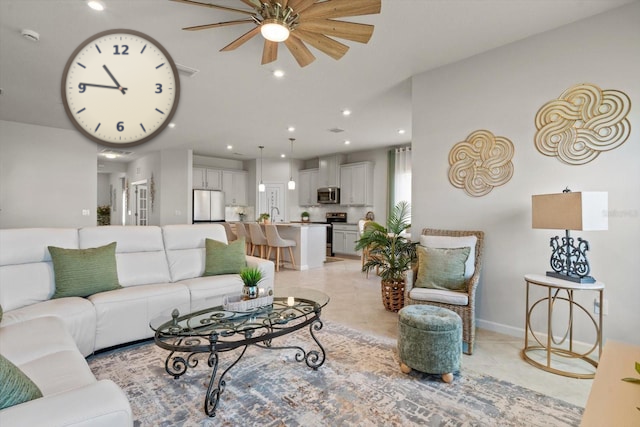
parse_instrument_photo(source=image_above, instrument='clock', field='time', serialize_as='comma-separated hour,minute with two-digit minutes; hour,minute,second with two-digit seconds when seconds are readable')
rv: 10,46
